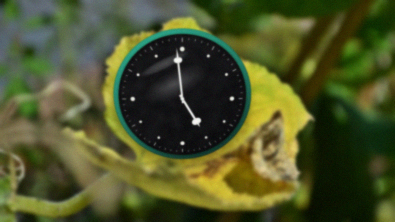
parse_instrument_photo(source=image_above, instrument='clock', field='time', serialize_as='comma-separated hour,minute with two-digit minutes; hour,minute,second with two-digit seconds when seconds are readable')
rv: 4,59
